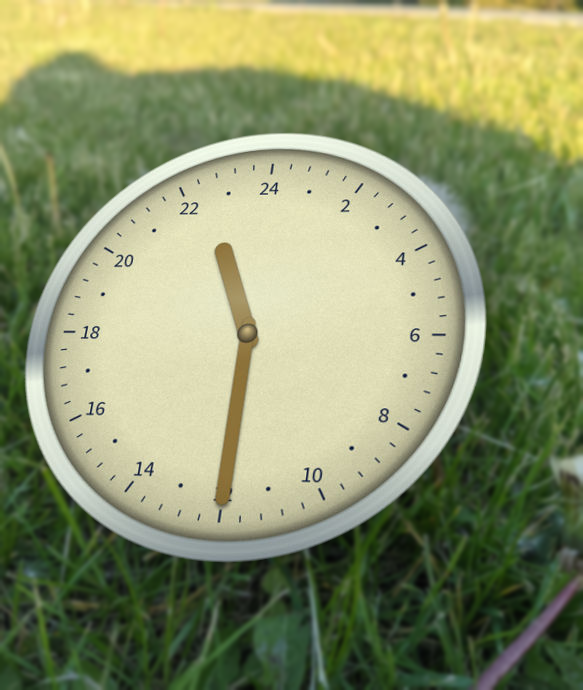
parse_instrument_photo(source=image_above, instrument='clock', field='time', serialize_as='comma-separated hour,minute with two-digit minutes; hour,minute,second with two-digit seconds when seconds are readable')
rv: 22,30
